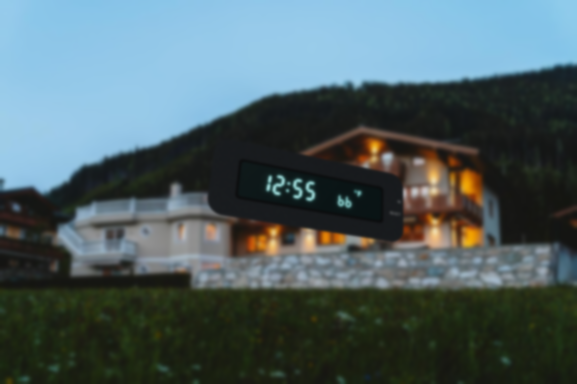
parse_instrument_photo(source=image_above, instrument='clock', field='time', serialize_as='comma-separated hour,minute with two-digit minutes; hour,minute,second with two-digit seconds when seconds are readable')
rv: 12,55
